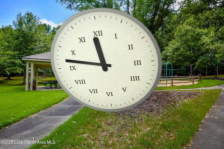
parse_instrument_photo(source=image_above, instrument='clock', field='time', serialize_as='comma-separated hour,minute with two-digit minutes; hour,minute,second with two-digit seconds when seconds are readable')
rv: 11,47
